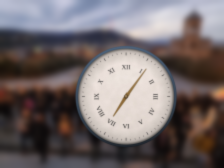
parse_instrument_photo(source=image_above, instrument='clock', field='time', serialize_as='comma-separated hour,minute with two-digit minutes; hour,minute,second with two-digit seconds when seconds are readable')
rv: 7,06
